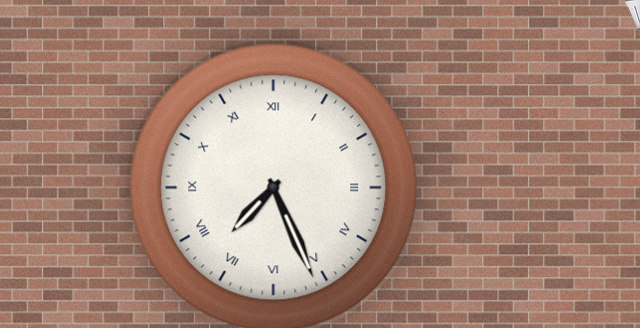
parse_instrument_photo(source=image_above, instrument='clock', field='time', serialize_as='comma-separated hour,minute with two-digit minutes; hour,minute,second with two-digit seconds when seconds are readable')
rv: 7,26
